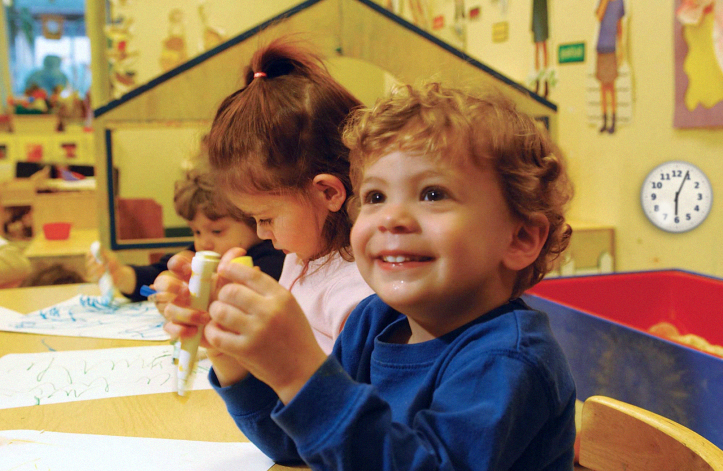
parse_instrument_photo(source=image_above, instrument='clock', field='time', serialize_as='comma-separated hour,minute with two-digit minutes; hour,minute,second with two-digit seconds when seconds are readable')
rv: 6,04
